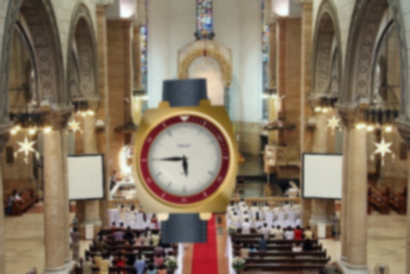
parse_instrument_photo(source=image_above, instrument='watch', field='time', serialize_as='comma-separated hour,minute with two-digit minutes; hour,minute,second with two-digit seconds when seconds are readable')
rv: 5,45
